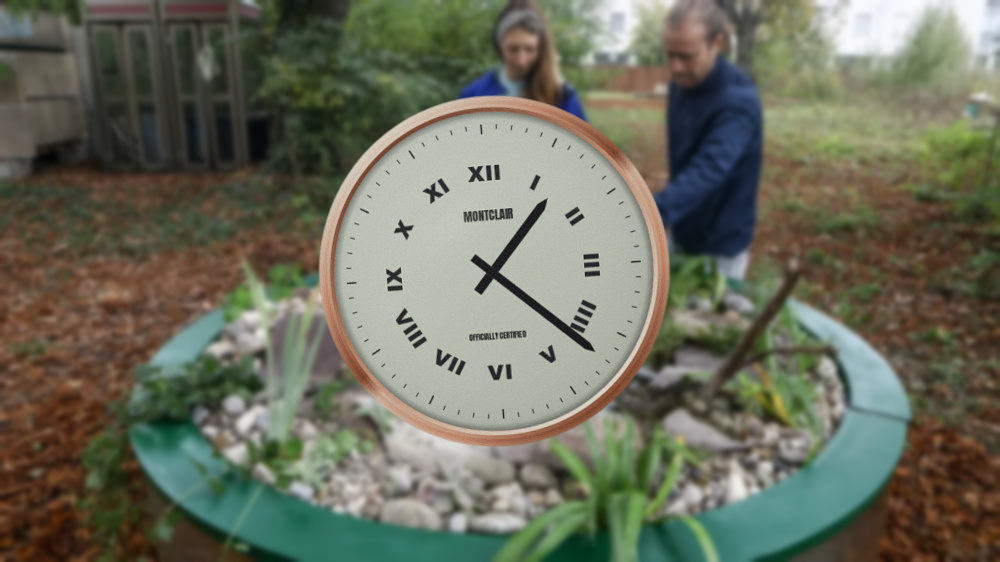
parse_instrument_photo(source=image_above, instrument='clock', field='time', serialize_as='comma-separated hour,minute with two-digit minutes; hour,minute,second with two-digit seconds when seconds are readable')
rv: 1,22
